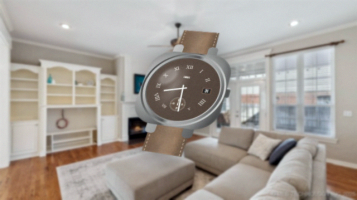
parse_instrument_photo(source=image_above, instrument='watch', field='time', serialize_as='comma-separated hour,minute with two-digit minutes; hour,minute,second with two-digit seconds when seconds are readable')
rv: 8,29
